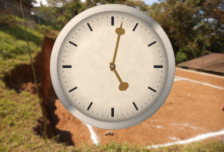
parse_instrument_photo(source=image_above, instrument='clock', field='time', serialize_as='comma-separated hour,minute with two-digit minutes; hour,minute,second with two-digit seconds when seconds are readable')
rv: 5,02
